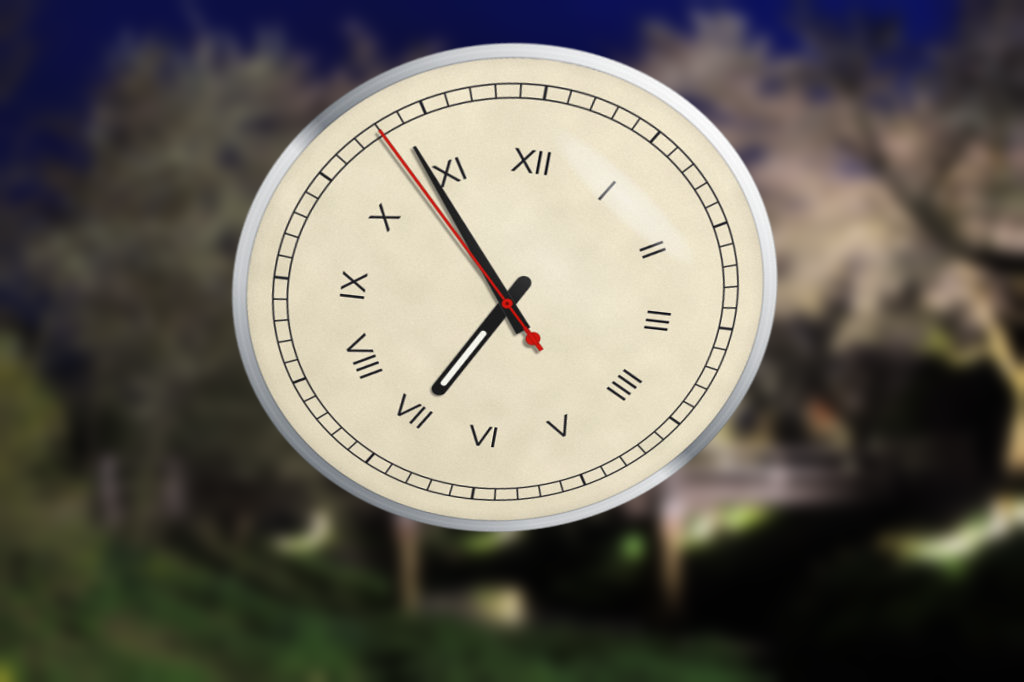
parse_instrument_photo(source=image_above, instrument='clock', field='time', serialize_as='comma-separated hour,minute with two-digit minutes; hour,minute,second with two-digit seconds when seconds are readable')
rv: 6,53,53
